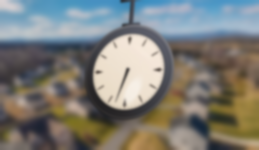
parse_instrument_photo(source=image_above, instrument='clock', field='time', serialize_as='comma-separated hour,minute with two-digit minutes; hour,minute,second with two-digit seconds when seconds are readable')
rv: 6,33
